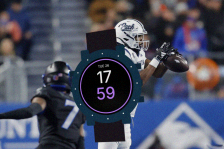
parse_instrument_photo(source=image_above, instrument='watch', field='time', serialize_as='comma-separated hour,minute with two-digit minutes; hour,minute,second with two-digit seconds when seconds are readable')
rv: 17,59
